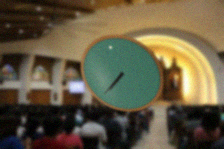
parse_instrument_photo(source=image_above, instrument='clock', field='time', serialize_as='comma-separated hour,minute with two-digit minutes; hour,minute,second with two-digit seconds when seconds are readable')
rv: 7,39
